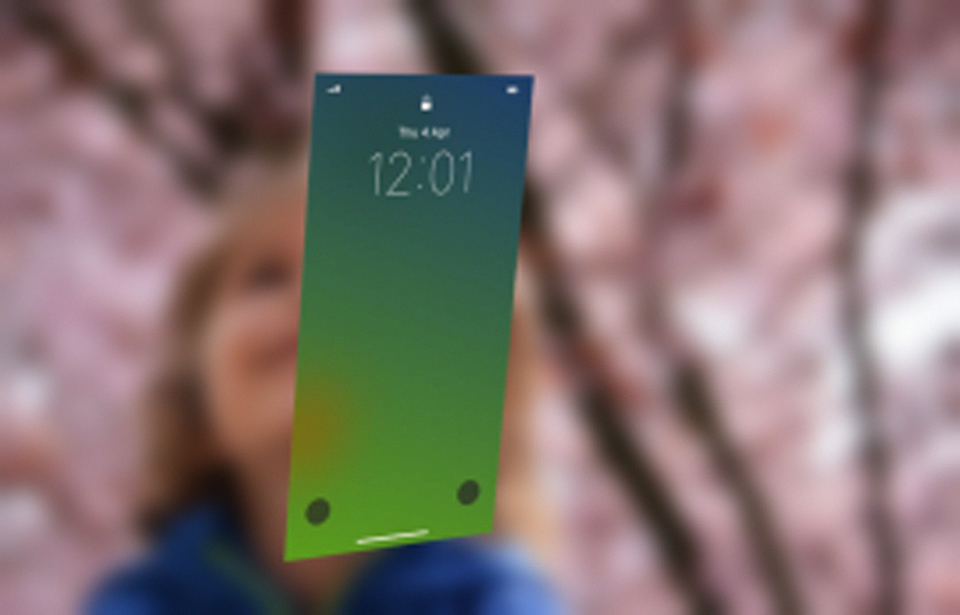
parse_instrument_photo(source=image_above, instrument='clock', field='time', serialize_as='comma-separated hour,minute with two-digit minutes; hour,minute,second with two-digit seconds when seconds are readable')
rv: 12,01
